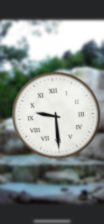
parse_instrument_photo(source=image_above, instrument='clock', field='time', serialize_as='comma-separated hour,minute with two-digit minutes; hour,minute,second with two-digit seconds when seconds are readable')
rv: 9,30
